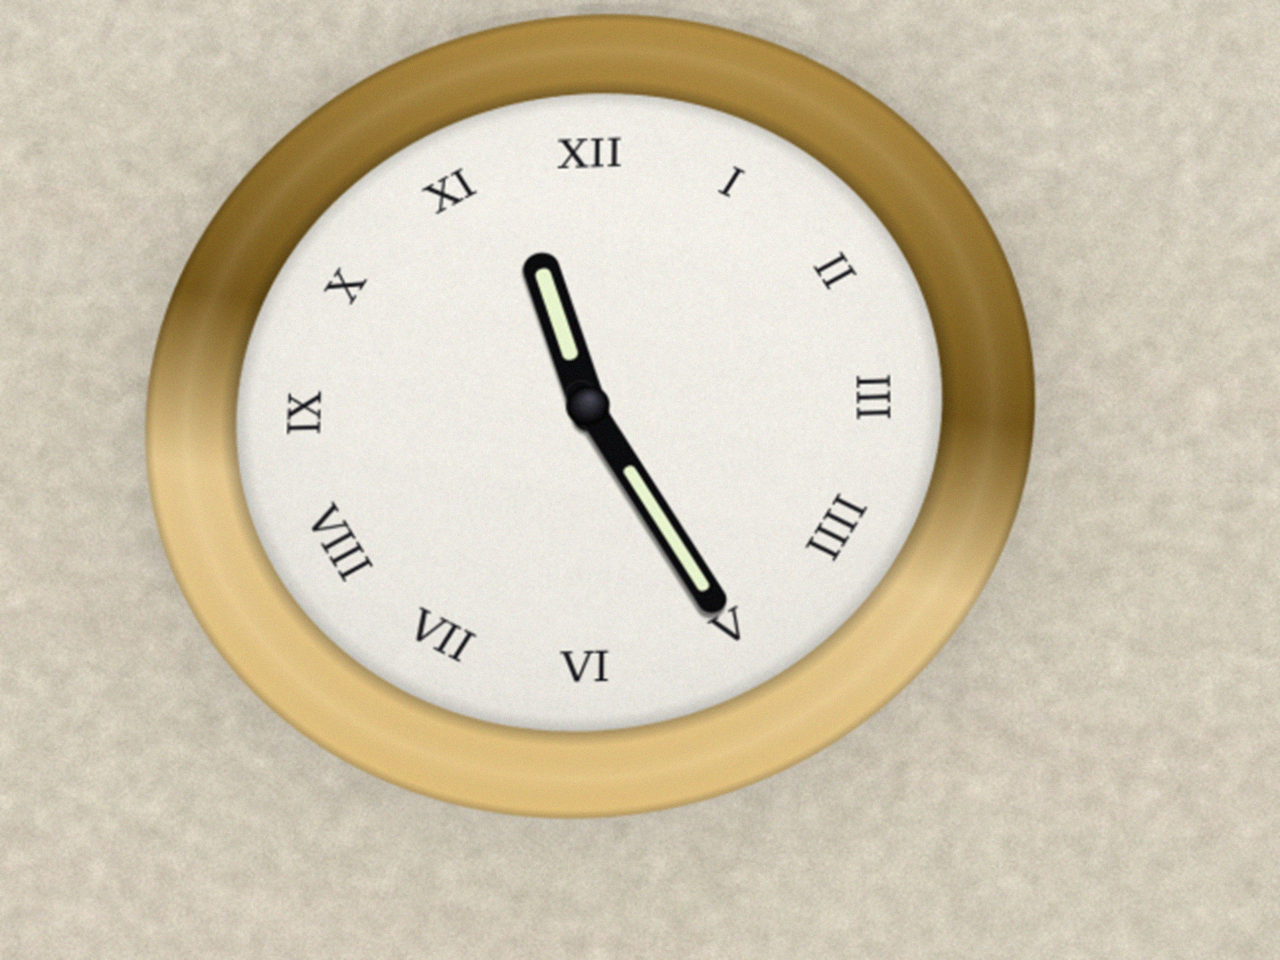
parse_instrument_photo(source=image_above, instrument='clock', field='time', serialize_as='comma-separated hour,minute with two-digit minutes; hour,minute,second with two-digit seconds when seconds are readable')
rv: 11,25
